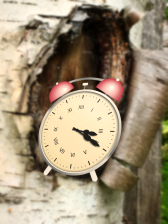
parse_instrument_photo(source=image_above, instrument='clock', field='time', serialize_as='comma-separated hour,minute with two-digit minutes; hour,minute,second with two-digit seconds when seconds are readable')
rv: 3,20
